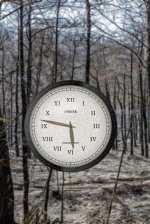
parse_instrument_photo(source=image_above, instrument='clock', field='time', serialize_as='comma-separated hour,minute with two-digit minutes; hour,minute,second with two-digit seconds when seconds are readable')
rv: 5,47
